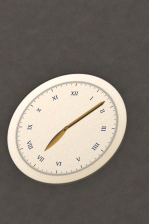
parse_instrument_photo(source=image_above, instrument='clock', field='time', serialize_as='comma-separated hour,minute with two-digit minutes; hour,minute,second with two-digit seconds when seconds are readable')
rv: 7,08
